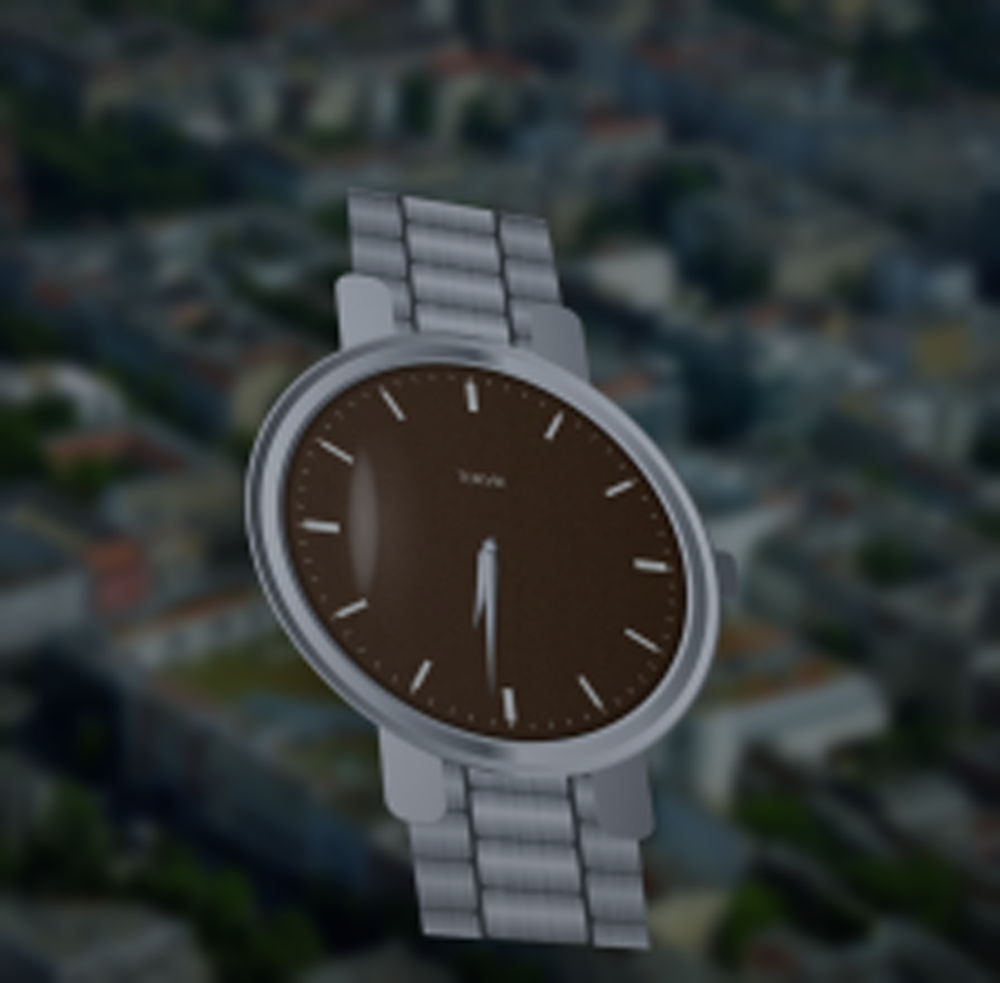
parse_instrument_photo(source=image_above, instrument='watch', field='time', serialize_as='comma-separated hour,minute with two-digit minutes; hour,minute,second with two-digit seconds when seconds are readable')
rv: 6,31
